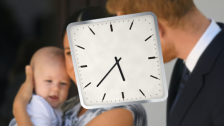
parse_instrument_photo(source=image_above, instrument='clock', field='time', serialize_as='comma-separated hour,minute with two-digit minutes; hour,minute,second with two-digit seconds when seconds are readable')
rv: 5,38
